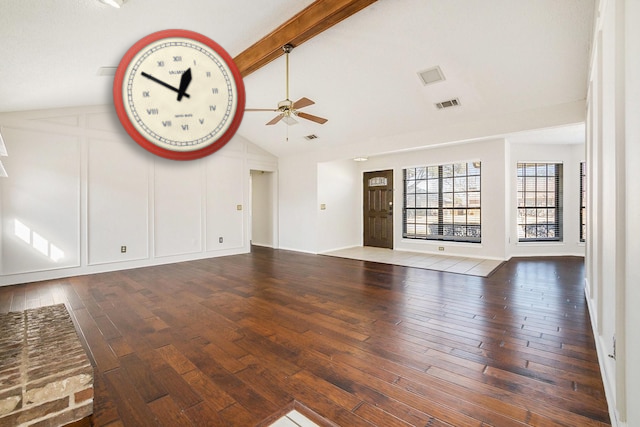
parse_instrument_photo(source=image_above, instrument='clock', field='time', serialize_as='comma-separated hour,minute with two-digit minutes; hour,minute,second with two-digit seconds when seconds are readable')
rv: 12,50
